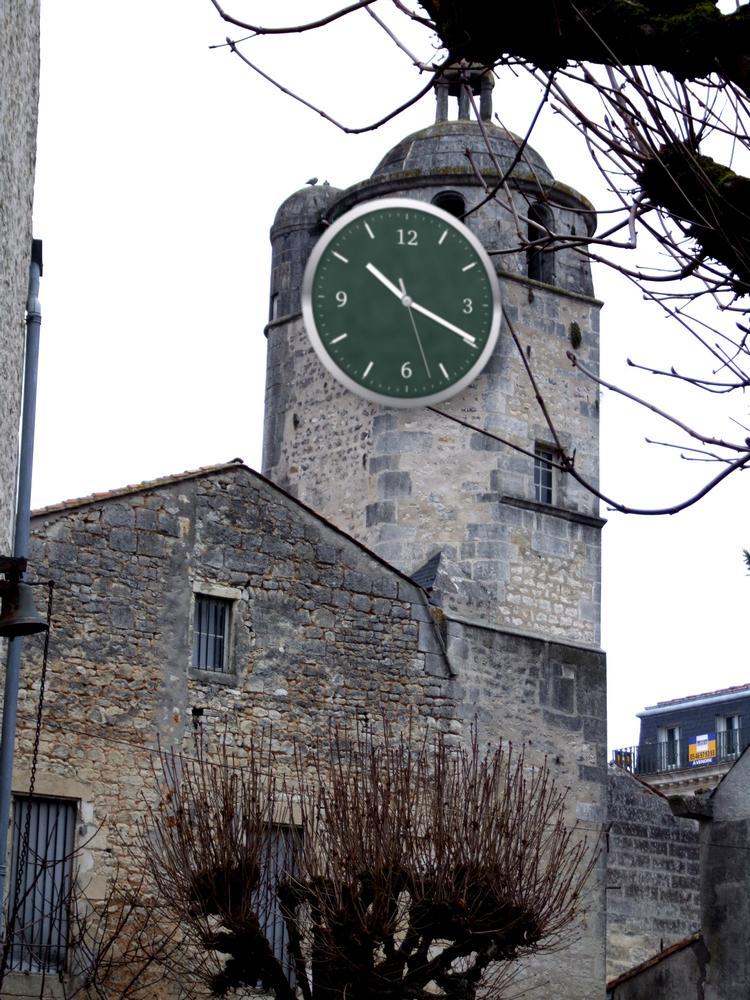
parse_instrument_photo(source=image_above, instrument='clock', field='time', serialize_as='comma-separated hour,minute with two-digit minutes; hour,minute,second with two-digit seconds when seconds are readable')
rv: 10,19,27
